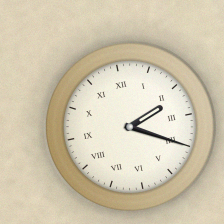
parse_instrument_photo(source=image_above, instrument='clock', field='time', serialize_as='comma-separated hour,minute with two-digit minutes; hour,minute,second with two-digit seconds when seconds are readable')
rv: 2,20
